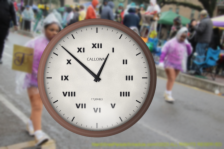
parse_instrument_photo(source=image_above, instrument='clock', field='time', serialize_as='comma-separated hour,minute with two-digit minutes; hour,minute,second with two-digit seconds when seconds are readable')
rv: 12,52
